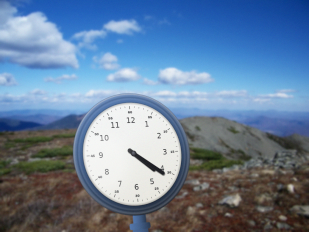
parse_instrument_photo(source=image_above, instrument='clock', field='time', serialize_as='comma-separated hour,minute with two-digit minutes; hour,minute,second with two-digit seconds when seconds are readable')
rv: 4,21
